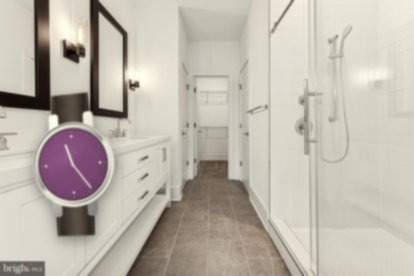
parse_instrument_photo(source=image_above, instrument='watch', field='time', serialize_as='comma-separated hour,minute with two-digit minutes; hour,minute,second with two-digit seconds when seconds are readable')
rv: 11,24
